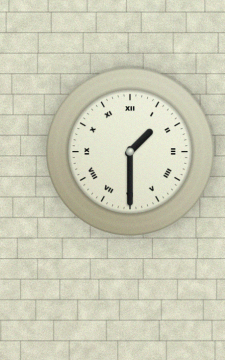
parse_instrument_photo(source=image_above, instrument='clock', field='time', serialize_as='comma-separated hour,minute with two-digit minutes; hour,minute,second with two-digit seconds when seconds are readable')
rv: 1,30
